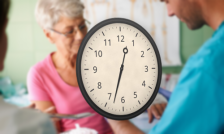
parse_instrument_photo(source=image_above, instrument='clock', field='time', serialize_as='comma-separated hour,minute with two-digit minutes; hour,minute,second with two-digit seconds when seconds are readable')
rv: 12,33
